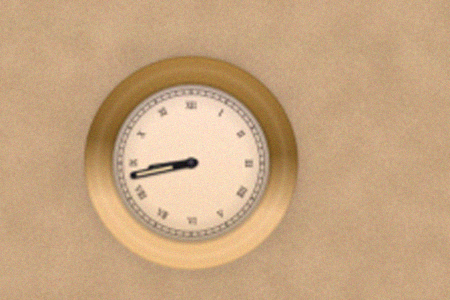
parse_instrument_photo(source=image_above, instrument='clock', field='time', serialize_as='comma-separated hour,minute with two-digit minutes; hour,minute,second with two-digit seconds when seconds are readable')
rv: 8,43
